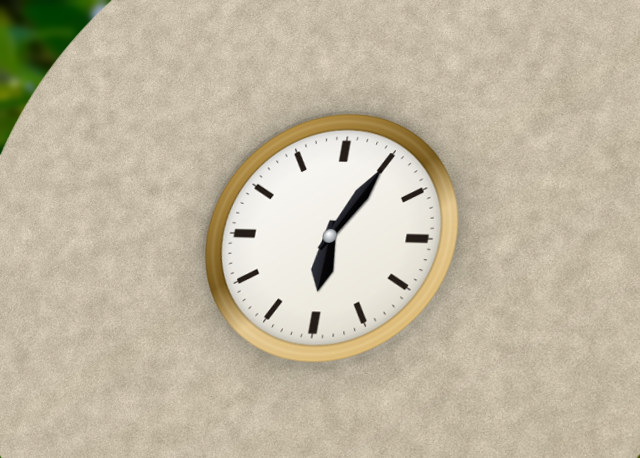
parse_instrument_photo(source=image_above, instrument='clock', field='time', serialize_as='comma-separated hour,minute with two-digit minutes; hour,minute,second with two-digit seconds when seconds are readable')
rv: 6,05
